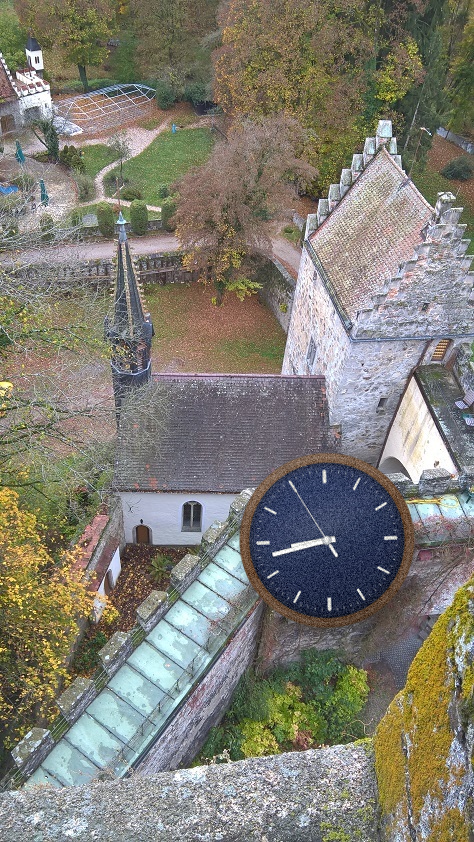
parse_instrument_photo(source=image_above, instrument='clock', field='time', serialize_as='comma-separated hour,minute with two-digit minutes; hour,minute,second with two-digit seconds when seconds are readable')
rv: 8,42,55
